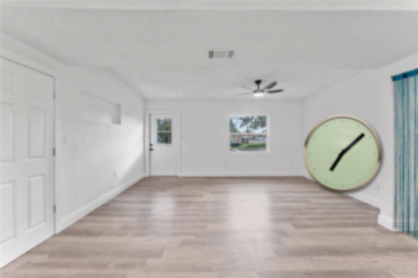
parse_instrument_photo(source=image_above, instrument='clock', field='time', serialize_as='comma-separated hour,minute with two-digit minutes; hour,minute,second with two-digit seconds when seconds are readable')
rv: 7,08
